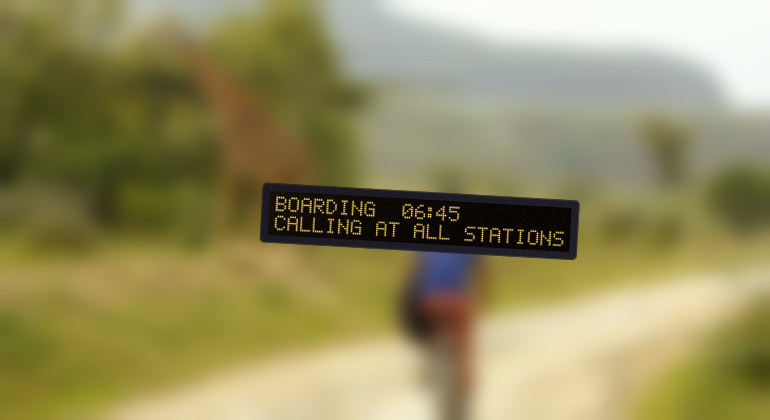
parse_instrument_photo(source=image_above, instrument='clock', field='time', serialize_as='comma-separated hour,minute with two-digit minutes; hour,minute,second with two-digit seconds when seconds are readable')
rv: 6,45
